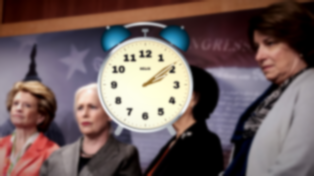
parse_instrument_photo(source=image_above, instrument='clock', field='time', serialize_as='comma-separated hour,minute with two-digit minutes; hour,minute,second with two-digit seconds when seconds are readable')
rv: 2,09
